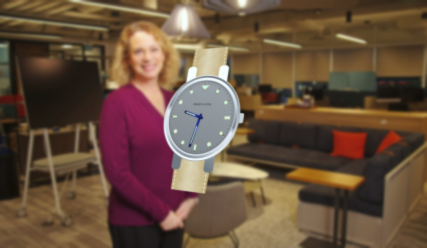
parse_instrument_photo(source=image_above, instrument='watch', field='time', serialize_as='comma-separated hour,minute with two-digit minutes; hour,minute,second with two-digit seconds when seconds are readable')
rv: 9,32
